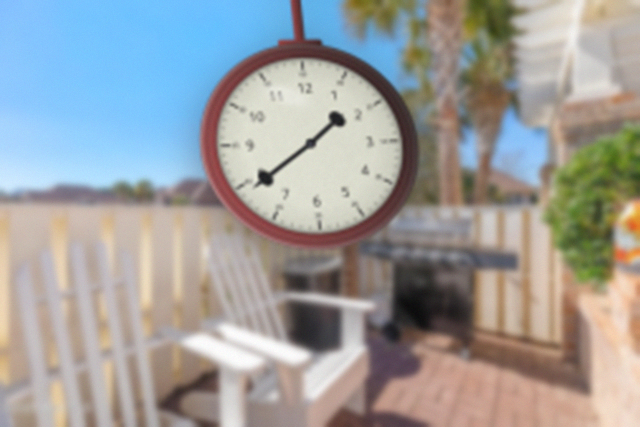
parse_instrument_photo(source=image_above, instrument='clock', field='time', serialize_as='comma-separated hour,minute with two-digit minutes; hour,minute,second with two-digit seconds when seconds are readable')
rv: 1,39
